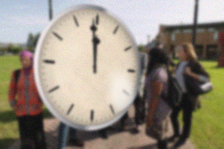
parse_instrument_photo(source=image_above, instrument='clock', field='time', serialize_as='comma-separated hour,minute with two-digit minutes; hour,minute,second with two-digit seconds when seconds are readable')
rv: 11,59
